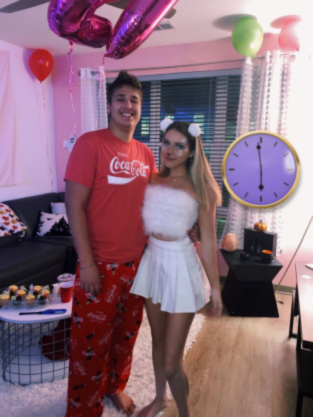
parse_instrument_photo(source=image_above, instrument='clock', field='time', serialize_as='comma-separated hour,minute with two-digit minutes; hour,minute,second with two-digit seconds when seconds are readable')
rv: 5,59
